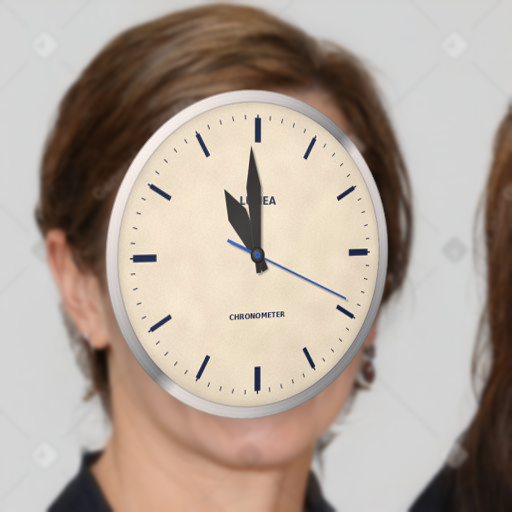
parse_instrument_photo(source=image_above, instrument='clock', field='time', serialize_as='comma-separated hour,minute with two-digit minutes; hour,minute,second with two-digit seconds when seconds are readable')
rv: 10,59,19
